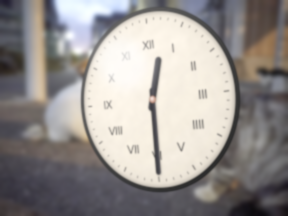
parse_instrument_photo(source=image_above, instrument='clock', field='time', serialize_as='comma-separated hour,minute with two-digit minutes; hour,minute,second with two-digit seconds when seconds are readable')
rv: 12,30
